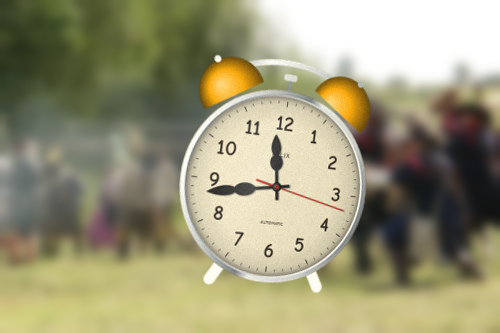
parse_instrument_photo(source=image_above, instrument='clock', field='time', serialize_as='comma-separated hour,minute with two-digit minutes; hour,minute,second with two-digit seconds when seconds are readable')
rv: 11,43,17
